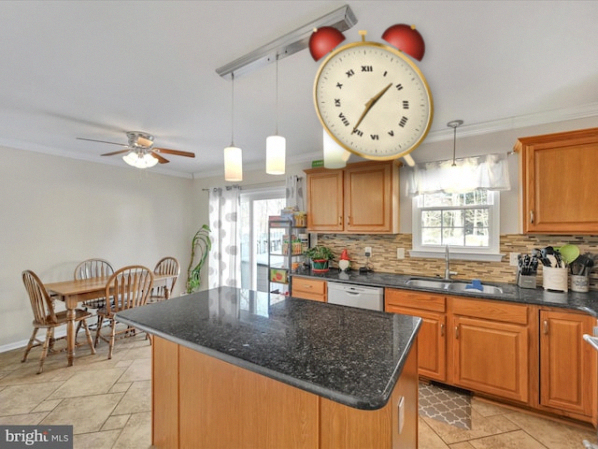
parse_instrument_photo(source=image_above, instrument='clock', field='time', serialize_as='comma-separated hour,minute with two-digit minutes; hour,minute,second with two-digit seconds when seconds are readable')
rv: 1,36
